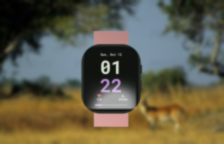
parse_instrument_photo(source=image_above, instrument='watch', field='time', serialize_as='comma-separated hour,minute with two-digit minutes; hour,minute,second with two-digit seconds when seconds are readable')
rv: 1,22
